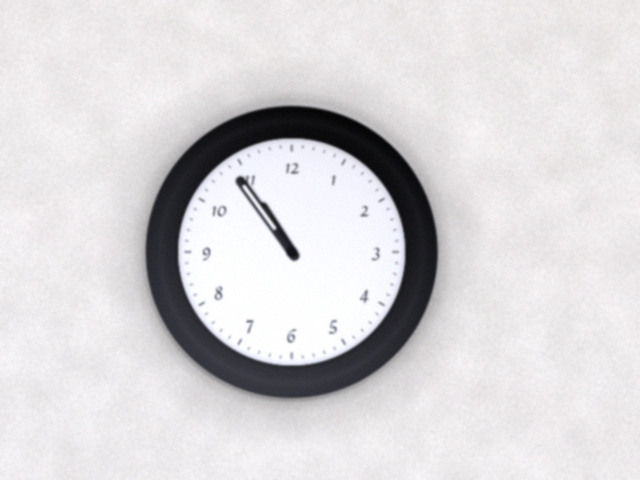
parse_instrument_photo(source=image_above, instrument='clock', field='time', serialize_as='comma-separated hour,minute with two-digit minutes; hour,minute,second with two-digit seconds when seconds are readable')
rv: 10,54
